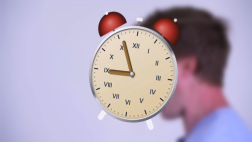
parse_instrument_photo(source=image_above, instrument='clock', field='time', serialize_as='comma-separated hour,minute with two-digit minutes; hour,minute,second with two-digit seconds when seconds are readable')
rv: 8,56
